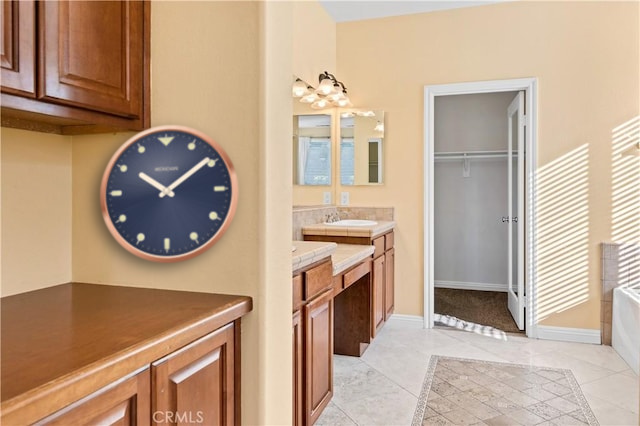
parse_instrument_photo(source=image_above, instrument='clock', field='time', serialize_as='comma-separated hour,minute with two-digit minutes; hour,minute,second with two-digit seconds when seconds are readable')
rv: 10,09
